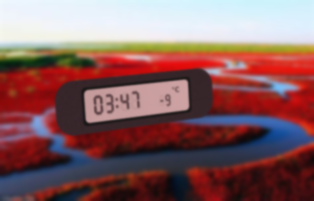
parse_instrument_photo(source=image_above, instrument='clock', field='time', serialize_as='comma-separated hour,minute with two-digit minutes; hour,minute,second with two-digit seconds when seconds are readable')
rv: 3,47
